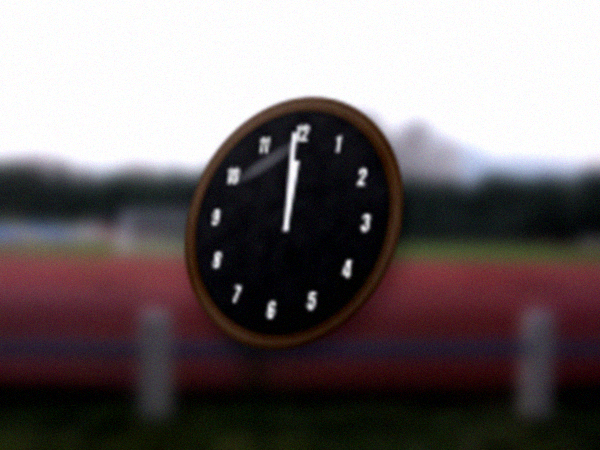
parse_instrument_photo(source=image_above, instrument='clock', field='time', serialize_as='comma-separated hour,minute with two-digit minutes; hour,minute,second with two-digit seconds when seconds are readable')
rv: 11,59
